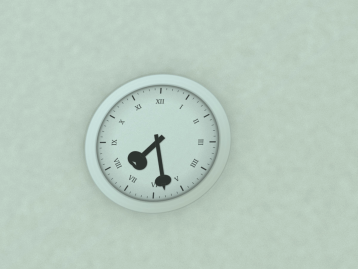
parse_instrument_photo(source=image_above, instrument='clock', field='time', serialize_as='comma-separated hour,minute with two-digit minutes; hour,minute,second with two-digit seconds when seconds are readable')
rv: 7,28
